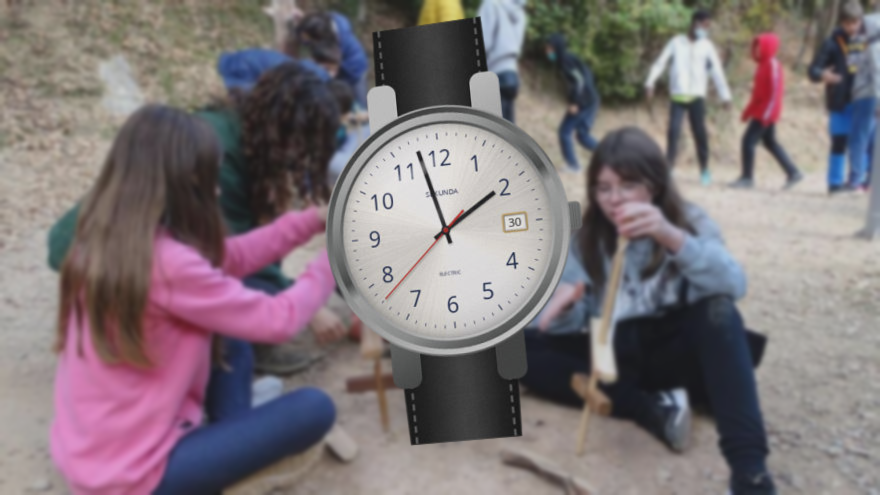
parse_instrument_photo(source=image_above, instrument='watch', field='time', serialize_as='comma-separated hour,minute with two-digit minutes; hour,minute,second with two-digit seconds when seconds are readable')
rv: 1,57,38
